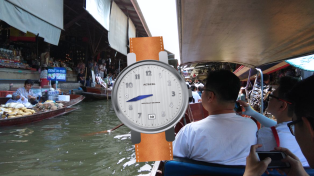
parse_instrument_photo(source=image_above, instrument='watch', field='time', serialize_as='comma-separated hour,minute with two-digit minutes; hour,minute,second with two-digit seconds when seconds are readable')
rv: 8,43
